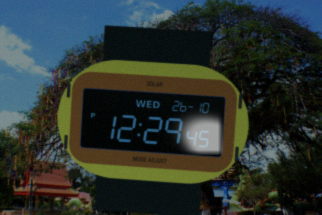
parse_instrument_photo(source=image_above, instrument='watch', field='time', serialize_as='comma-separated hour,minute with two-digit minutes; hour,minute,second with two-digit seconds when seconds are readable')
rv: 12,29,45
